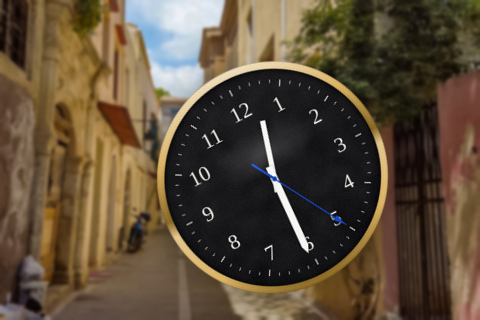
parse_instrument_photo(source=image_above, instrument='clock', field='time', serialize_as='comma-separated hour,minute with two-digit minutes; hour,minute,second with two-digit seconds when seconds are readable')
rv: 12,30,25
